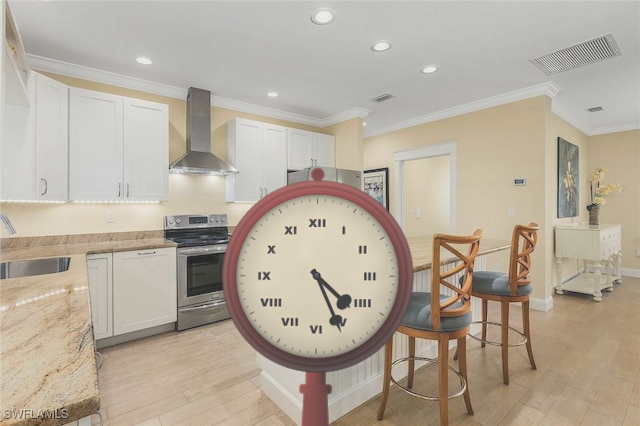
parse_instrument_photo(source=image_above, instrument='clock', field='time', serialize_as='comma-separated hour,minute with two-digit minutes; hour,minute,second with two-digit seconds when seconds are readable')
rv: 4,26
